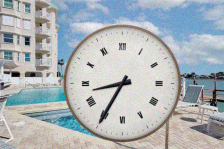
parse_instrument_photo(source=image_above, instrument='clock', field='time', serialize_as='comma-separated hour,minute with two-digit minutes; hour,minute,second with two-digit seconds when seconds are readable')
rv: 8,35
